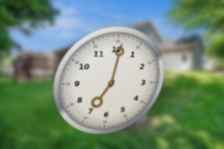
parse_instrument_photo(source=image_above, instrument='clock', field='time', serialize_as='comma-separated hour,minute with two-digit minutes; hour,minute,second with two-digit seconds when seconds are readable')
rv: 7,01
